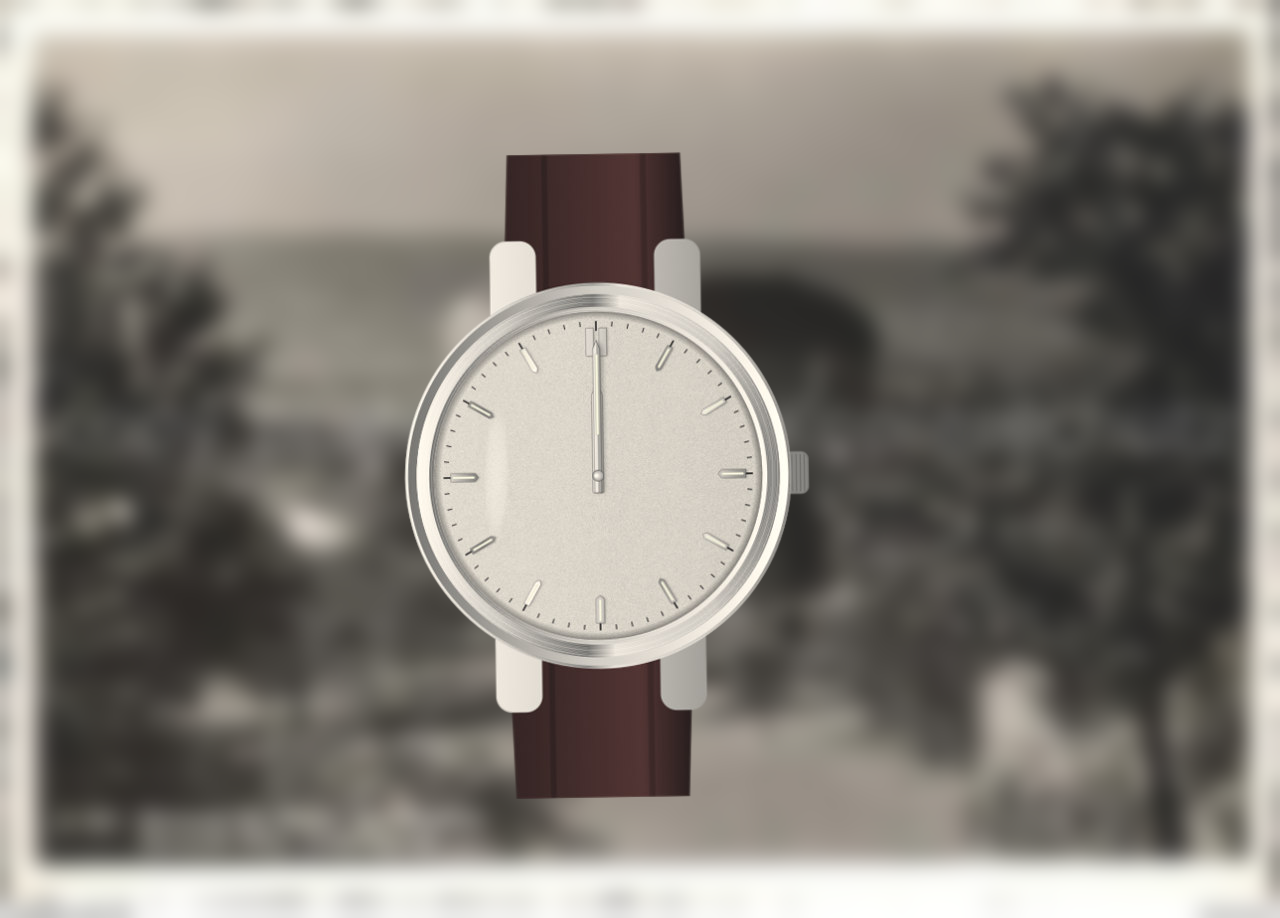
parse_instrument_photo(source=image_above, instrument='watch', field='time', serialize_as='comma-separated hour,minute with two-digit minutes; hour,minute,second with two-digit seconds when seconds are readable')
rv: 12,00
